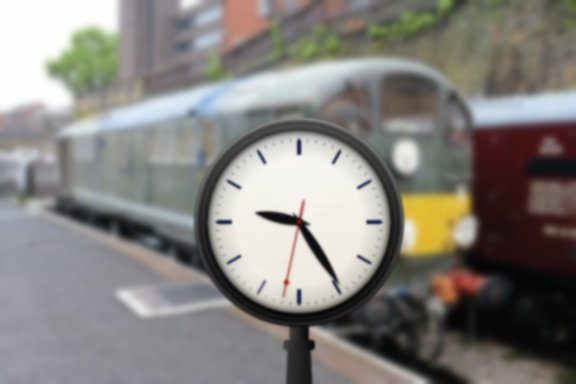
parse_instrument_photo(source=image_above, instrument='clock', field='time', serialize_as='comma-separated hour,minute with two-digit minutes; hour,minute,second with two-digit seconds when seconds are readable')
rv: 9,24,32
